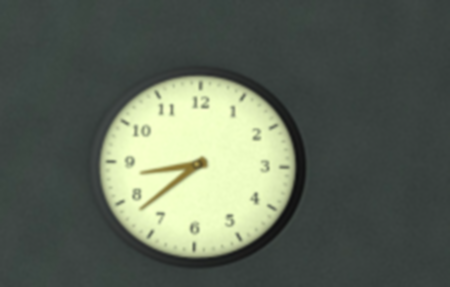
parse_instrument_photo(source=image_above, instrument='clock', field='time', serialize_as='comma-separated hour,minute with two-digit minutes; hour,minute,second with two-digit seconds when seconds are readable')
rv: 8,38
